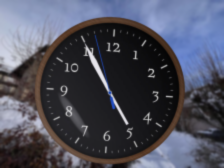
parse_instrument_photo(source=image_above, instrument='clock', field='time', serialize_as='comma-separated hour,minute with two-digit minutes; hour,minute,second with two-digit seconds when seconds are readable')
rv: 4,54,57
